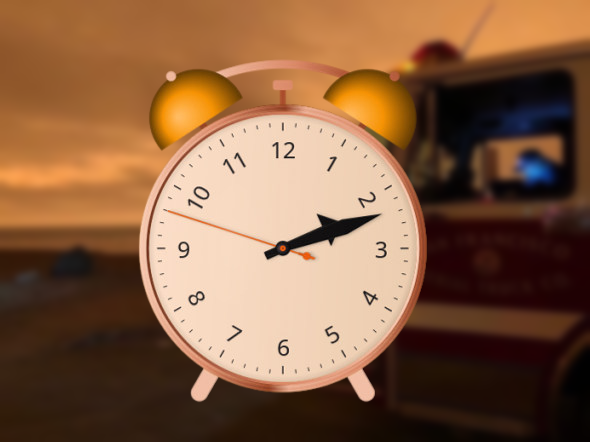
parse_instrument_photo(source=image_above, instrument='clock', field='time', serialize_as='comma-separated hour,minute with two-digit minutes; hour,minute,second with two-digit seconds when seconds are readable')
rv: 2,11,48
